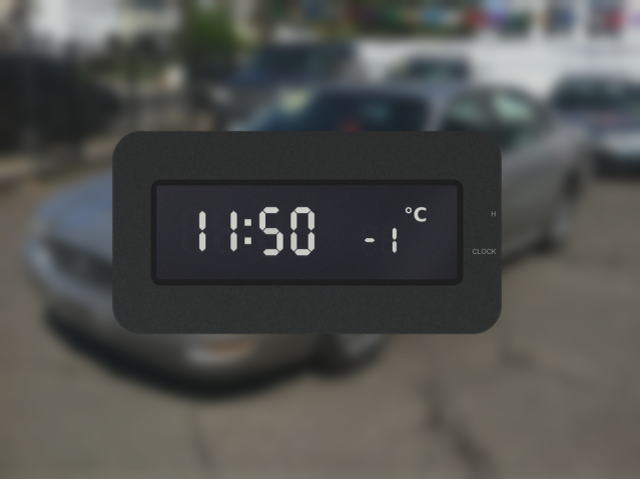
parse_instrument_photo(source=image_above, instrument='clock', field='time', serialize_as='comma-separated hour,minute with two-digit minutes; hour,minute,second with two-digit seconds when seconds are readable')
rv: 11,50
